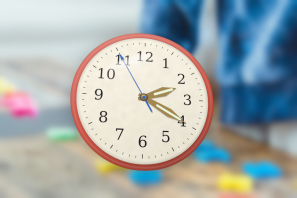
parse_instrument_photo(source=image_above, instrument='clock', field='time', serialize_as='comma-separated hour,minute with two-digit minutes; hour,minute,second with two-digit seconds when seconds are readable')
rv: 2,19,55
